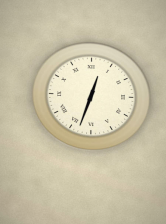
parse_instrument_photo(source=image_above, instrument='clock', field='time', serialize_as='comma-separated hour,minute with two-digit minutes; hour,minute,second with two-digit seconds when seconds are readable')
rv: 12,33
